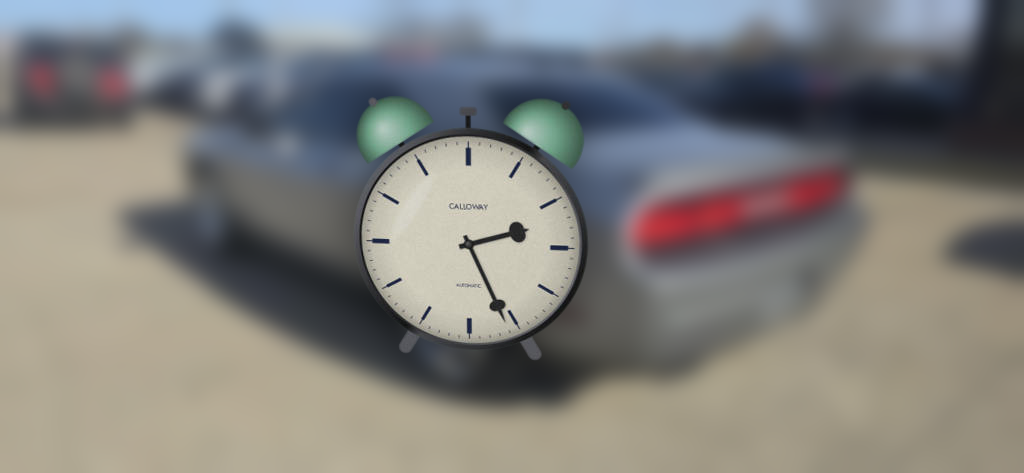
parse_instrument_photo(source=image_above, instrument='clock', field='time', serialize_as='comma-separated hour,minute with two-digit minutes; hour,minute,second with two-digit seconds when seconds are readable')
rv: 2,26
